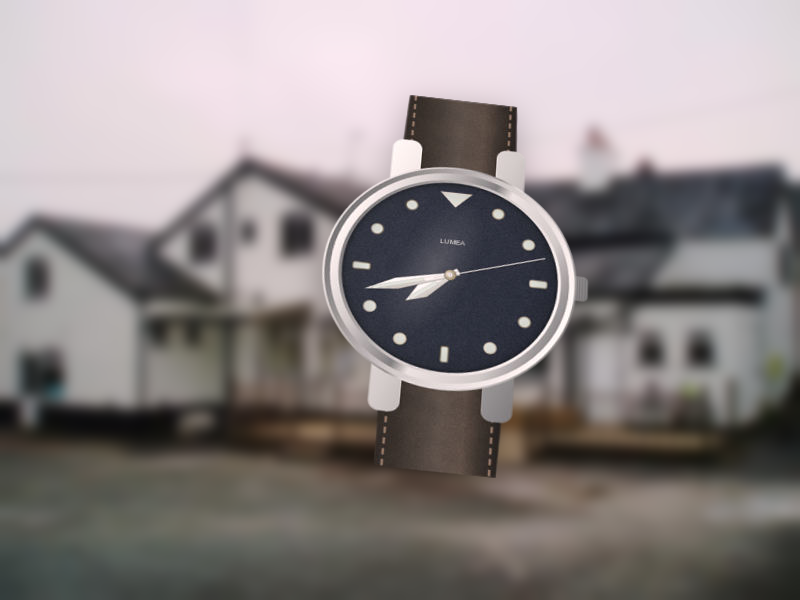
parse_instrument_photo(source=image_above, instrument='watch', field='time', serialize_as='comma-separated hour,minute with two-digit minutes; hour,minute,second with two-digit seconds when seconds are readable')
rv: 7,42,12
